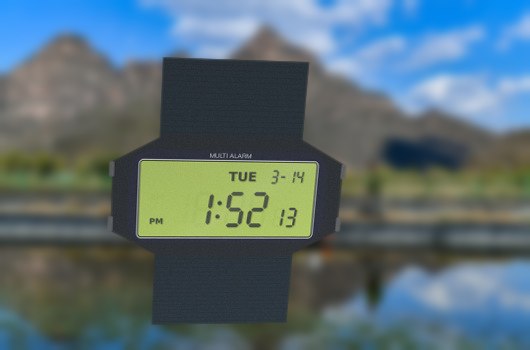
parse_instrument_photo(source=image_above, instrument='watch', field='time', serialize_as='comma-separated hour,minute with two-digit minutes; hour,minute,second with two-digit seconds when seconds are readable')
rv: 1,52,13
